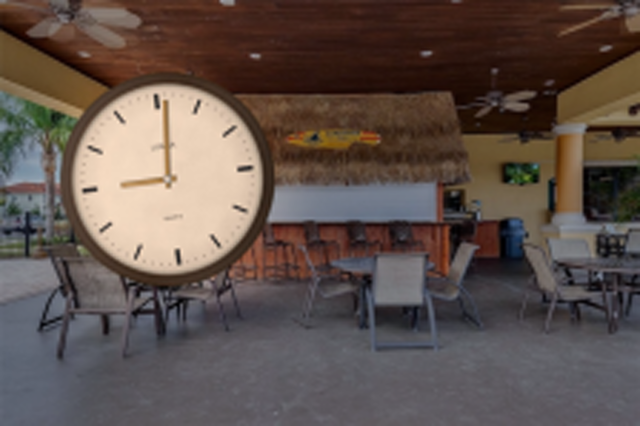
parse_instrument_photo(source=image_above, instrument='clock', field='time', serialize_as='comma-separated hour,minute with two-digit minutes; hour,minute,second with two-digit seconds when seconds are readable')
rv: 9,01
